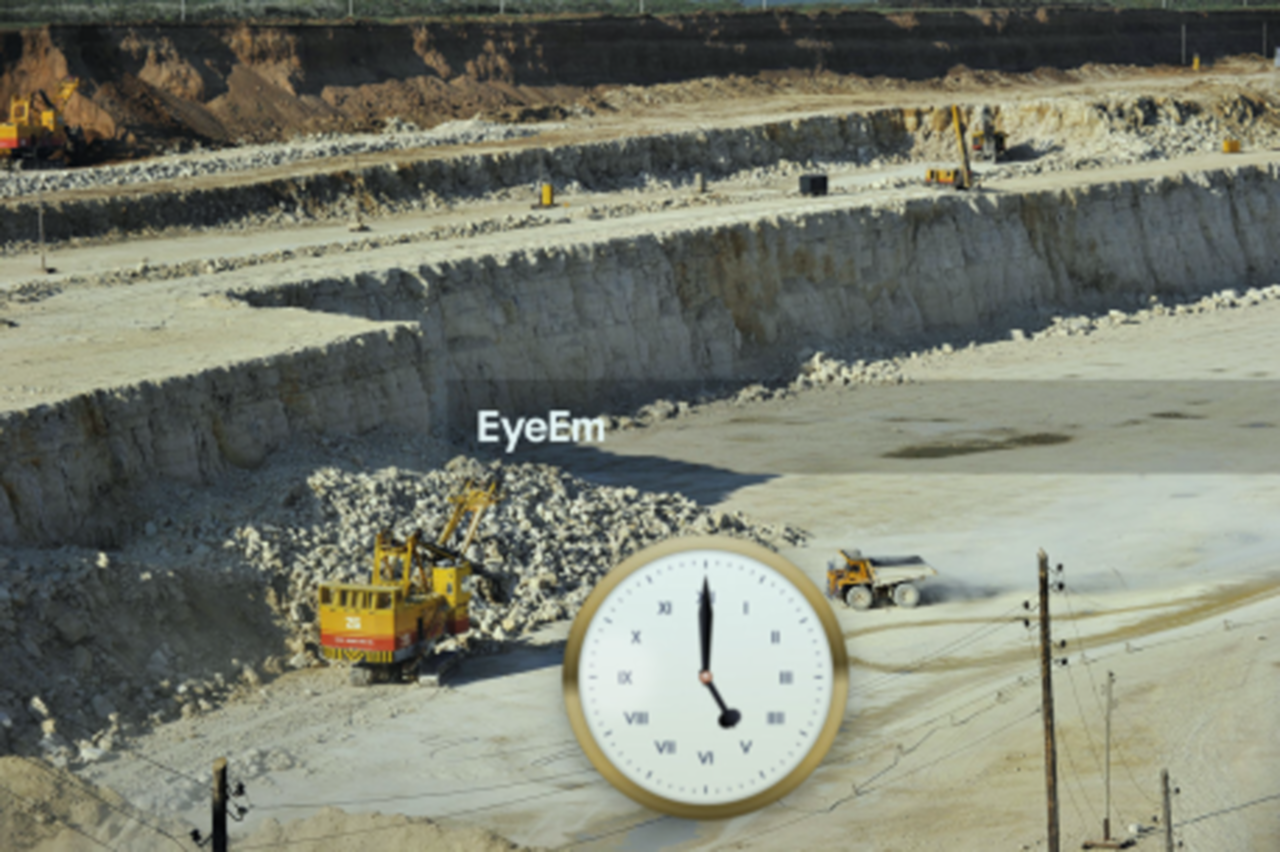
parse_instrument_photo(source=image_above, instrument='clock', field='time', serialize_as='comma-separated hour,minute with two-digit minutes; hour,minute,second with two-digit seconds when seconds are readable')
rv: 5,00
